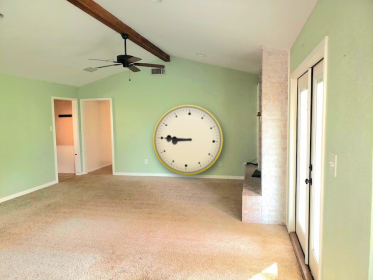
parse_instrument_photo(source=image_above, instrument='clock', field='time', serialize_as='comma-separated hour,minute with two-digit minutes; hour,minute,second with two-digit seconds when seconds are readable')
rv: 8,45
